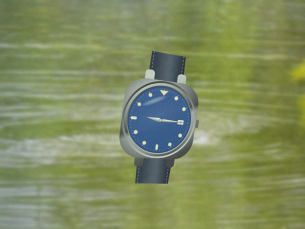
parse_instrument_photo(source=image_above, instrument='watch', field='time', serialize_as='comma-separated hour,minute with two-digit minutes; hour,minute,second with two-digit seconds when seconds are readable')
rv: 9,15
